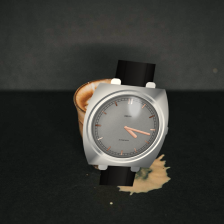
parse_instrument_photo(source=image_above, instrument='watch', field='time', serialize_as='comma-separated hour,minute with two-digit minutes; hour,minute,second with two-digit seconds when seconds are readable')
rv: 4,17
